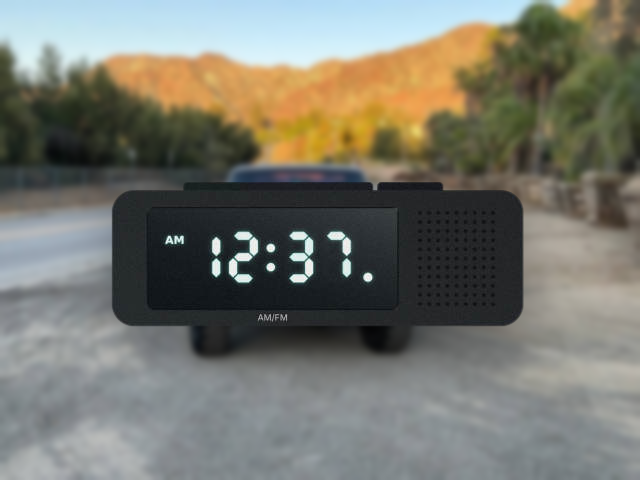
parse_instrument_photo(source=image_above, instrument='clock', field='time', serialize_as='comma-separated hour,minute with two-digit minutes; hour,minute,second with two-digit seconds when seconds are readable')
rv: 12,37
